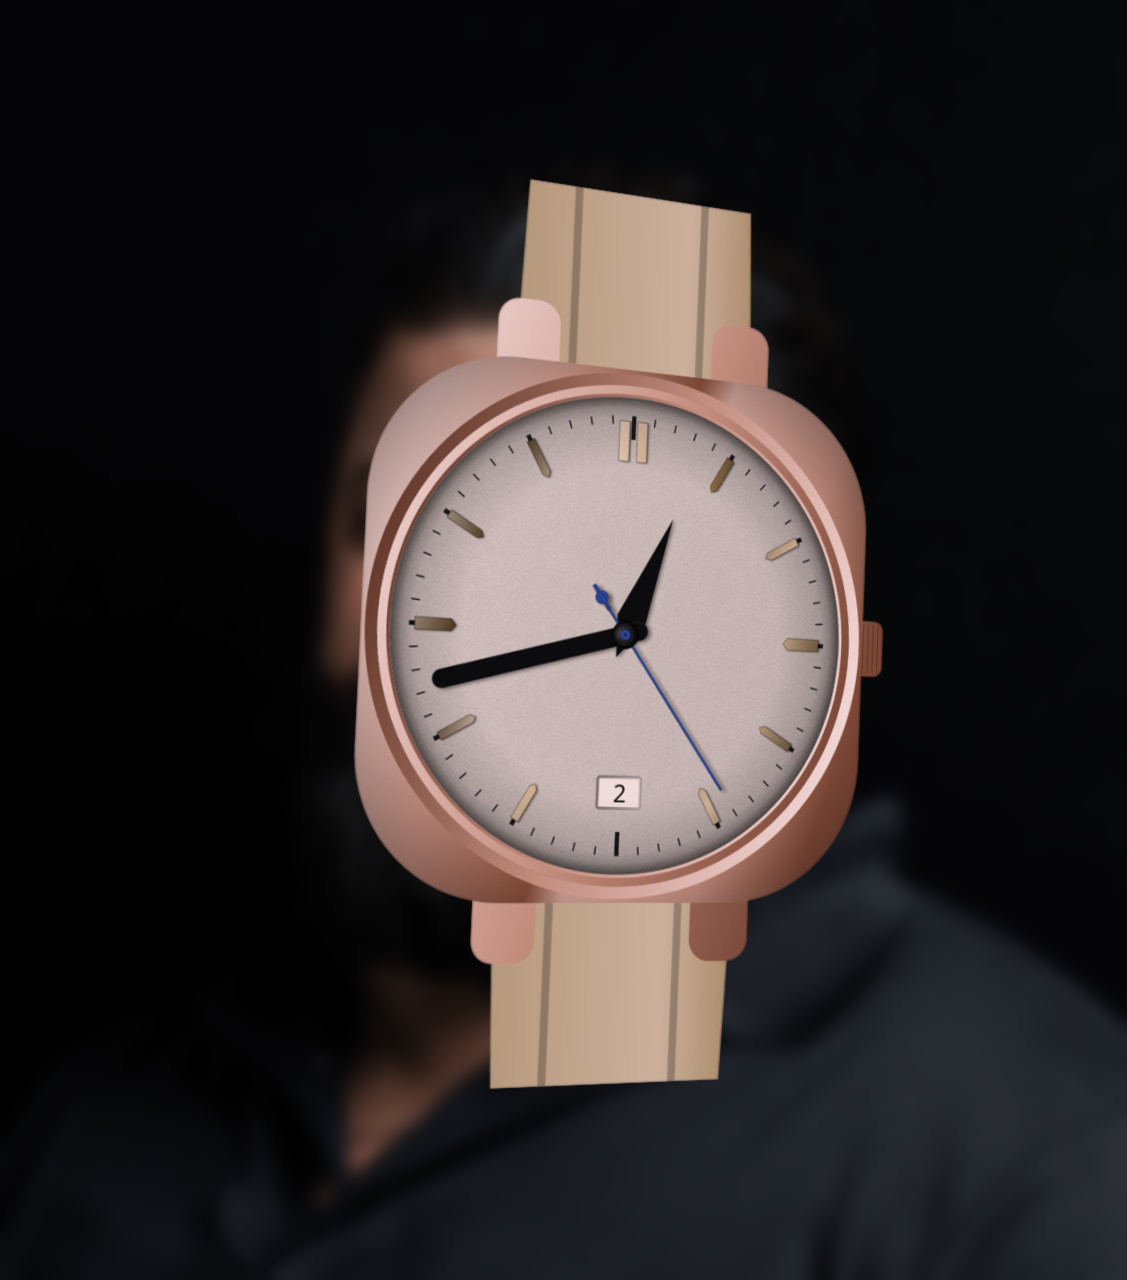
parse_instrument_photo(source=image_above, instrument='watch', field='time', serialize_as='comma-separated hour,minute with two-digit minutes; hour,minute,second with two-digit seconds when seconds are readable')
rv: 12,42,24
